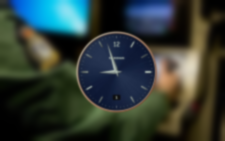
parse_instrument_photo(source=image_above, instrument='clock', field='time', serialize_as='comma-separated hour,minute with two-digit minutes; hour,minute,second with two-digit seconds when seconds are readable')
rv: 8,57
